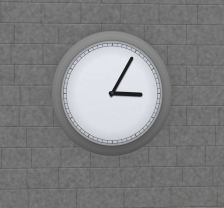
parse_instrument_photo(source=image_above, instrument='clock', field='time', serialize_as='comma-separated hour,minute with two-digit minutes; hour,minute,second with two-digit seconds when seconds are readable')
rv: 3,05
